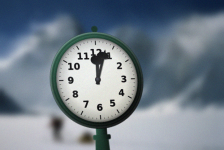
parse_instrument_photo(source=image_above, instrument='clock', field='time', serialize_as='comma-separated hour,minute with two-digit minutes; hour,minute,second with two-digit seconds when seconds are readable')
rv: 12,03
